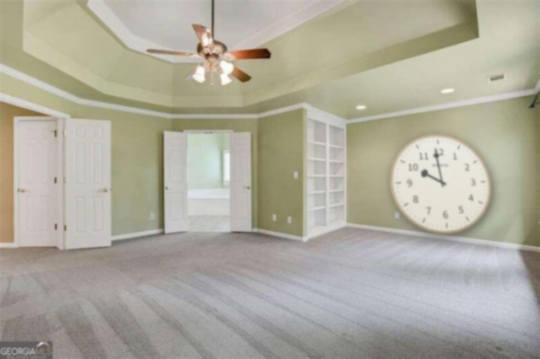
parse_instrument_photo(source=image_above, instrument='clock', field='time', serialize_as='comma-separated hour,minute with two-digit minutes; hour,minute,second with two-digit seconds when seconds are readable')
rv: 9,59
